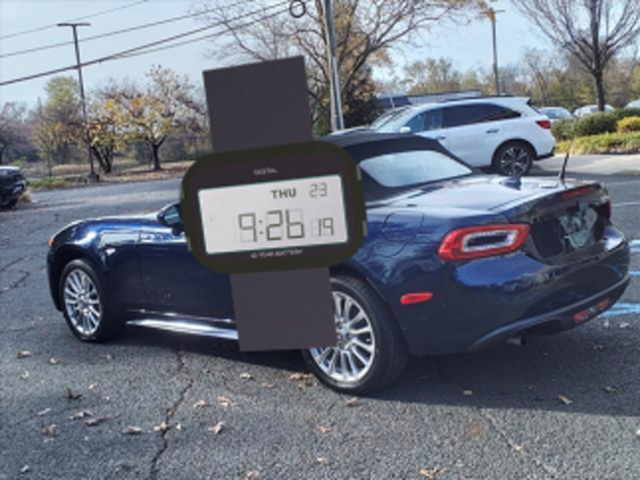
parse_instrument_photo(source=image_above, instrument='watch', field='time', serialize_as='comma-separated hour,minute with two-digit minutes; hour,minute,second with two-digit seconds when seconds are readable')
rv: 9,26,19
